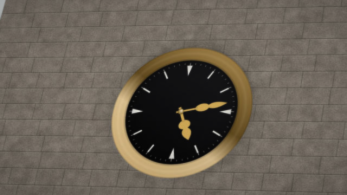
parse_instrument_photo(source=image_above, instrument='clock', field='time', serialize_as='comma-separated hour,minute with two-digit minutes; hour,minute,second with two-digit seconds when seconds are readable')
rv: 5,13
